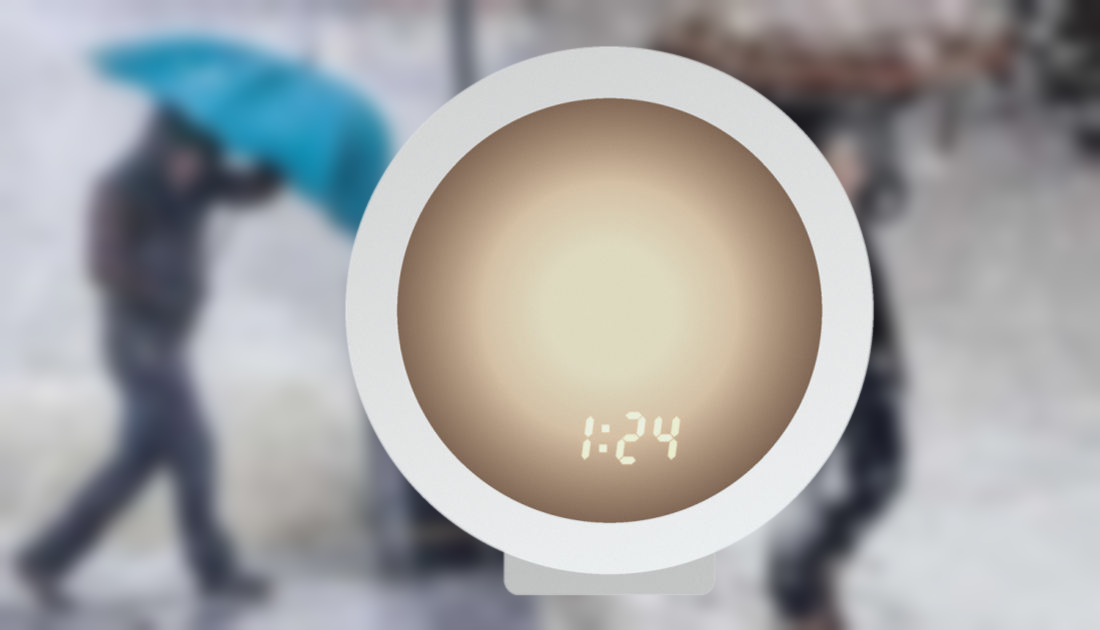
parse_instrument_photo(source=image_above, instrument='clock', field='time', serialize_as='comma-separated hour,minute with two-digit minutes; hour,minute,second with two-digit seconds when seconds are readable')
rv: 1,24
